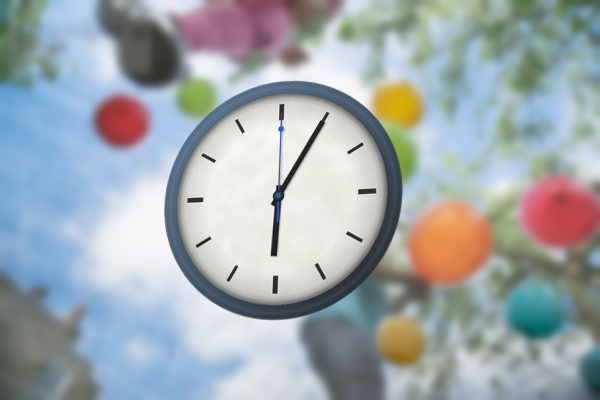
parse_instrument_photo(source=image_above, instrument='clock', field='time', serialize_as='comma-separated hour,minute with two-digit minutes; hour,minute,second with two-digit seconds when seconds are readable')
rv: 6,05,00
